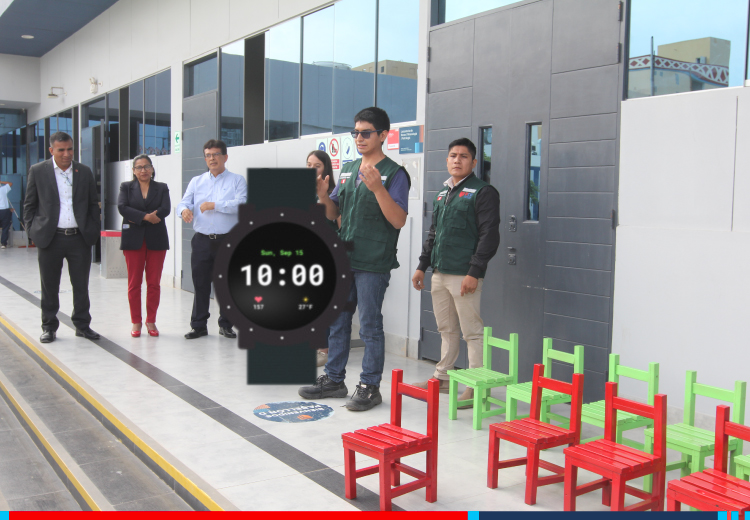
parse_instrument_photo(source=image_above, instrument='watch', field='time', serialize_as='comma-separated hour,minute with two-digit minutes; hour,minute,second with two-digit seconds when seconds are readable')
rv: 10,00
